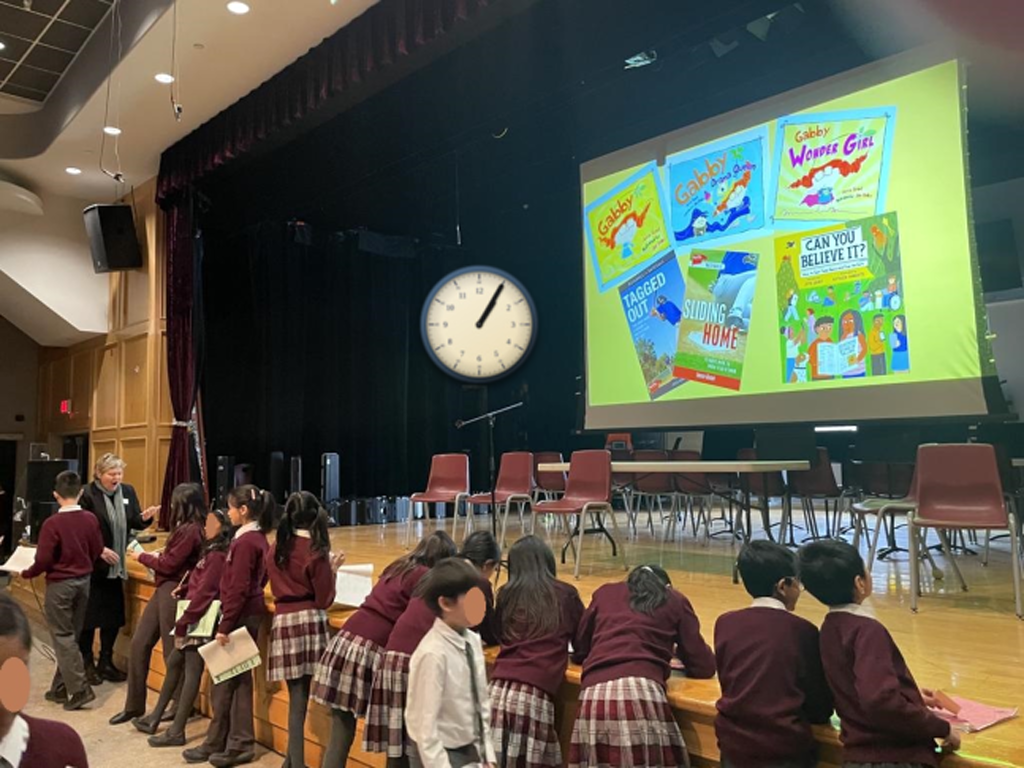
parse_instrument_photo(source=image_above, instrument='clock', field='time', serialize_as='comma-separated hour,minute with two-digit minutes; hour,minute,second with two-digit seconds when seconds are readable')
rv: 1,05
